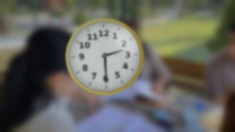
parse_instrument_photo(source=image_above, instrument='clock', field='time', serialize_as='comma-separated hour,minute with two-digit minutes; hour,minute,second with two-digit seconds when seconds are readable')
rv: 2,30
